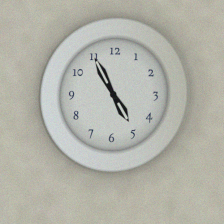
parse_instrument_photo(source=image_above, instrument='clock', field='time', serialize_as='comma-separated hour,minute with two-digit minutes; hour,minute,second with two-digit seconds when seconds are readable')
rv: 4,55
